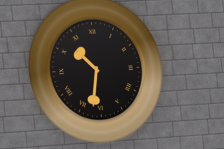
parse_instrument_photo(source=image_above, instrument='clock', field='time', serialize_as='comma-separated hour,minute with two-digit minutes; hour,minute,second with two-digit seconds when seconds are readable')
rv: 10,32
